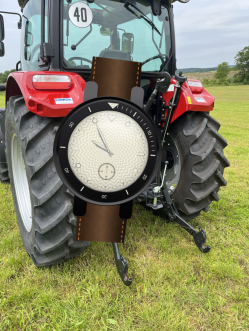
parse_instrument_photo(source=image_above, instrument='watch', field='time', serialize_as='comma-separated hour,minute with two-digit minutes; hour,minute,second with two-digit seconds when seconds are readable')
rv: 9,55
